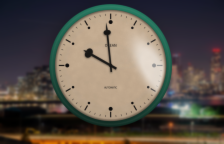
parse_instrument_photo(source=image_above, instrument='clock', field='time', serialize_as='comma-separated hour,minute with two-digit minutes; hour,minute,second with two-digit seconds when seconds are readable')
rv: 9,59
